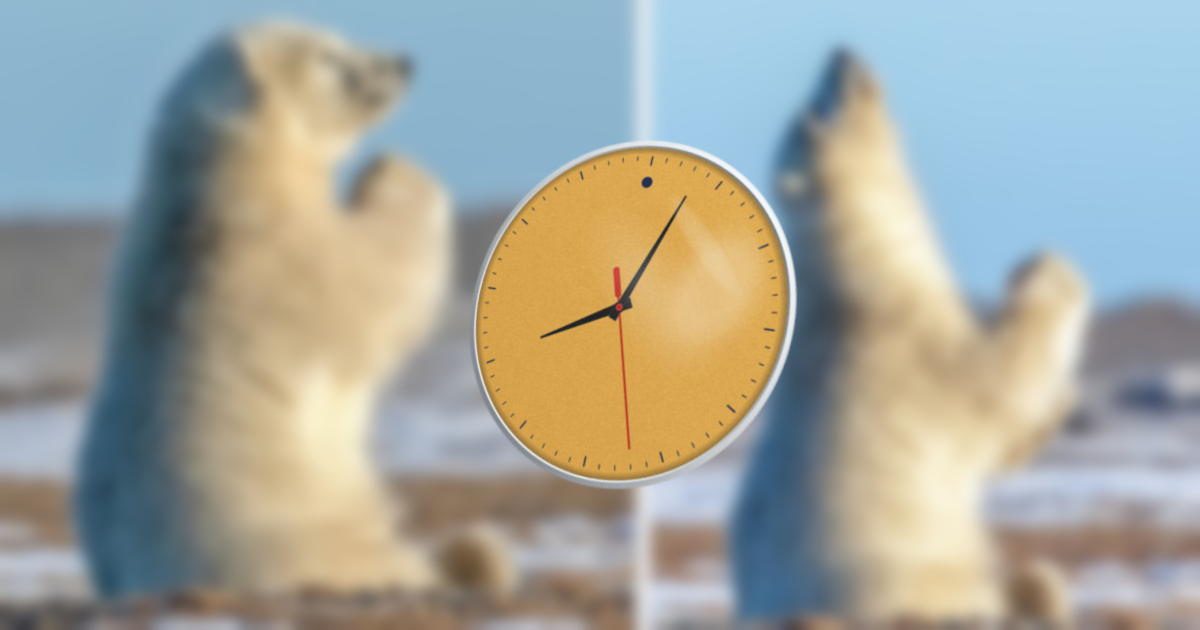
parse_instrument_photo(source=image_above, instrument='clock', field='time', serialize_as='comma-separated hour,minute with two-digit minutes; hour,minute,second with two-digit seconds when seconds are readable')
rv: 8,03,27
